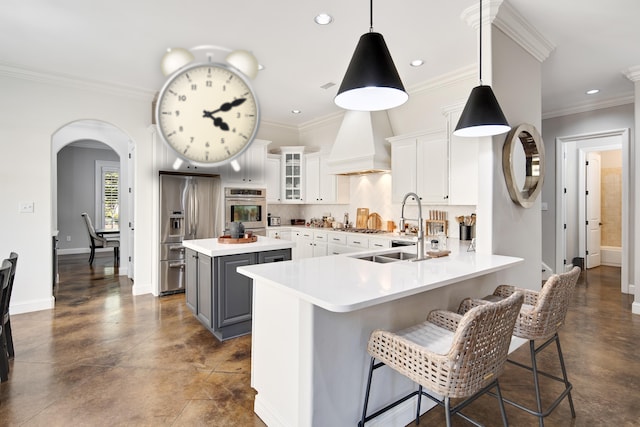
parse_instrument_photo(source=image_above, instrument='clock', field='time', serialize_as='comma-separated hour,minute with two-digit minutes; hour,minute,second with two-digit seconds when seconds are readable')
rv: 4,11
